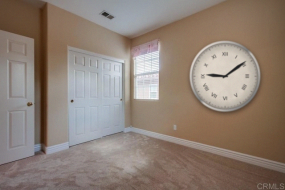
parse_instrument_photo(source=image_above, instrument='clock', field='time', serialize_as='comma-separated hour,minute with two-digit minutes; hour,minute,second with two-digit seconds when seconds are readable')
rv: 9,09
